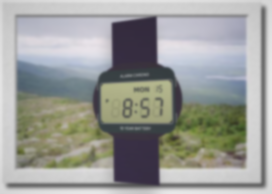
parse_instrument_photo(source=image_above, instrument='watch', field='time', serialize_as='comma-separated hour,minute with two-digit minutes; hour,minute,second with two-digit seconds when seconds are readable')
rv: 8,57
